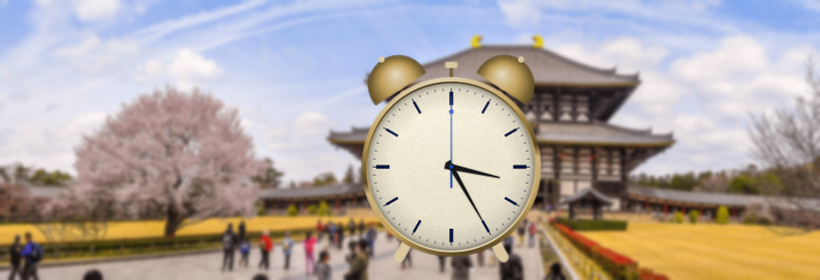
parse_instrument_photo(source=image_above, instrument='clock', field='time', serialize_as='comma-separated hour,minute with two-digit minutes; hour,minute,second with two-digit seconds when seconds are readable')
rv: 3,25,00
